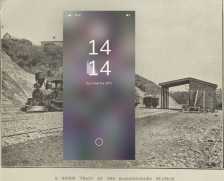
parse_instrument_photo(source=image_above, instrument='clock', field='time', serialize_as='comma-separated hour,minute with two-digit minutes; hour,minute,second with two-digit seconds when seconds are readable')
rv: 14,14
